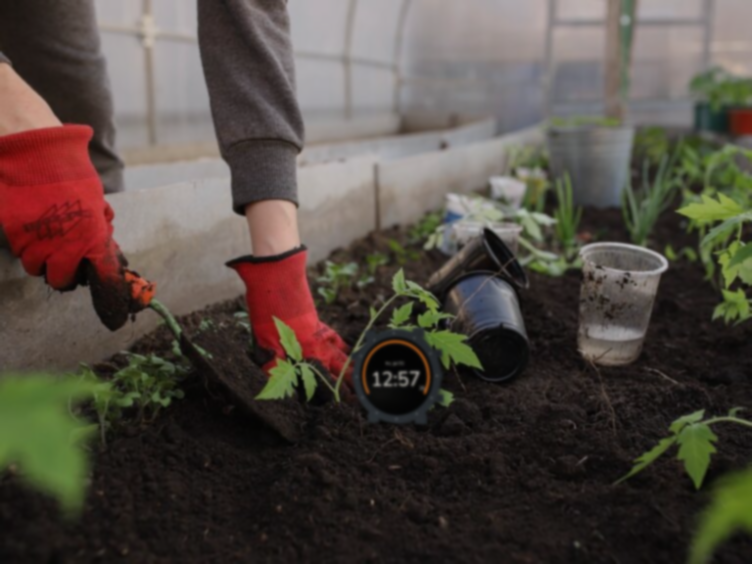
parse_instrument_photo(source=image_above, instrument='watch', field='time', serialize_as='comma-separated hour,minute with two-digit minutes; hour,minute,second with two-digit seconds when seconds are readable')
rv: 12,57
